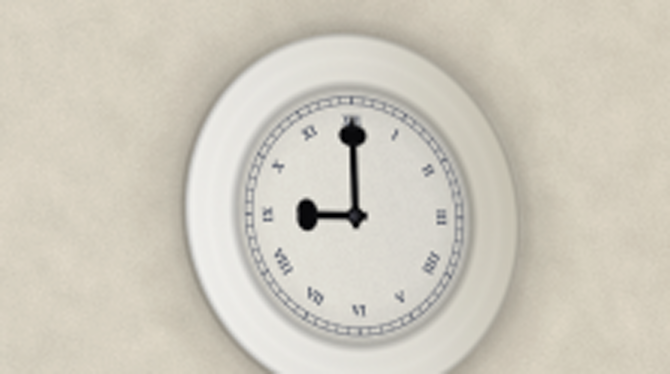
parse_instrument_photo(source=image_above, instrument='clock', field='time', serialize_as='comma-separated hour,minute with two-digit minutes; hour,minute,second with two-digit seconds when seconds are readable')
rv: 9,00
